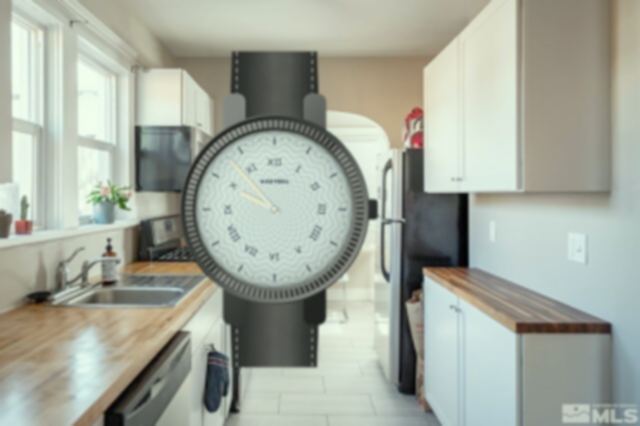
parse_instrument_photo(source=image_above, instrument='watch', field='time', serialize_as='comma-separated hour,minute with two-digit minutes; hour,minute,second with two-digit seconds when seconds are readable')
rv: 9,53
